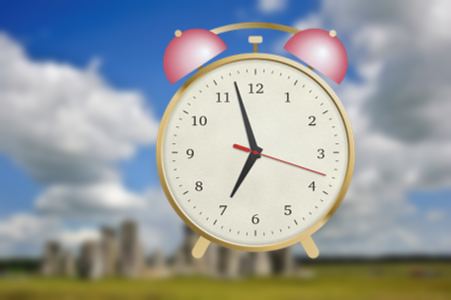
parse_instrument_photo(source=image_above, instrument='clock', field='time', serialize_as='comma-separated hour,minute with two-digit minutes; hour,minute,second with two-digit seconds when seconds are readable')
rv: 6,57,18
